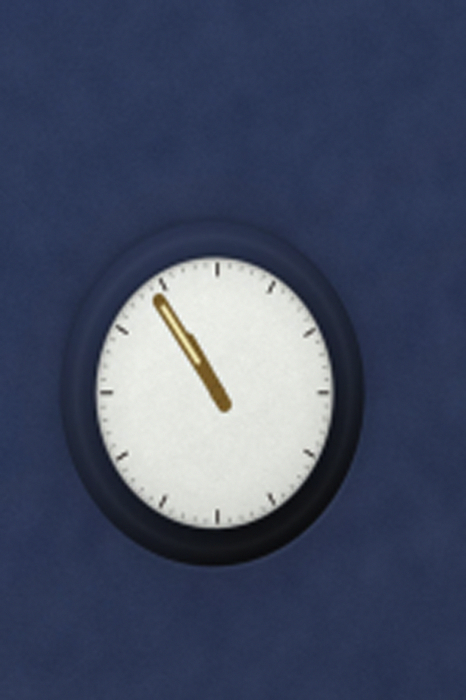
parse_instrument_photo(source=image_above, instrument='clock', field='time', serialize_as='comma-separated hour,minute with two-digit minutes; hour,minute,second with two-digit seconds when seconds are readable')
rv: 10,54
